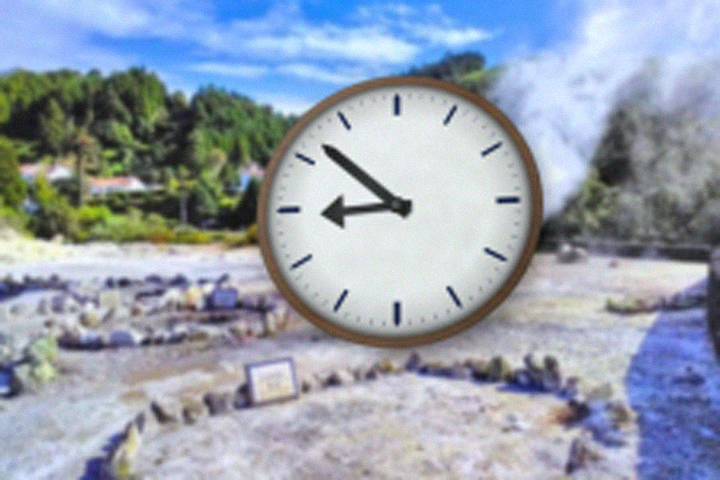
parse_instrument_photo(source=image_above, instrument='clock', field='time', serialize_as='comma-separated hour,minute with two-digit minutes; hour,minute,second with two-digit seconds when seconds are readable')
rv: 8,52
